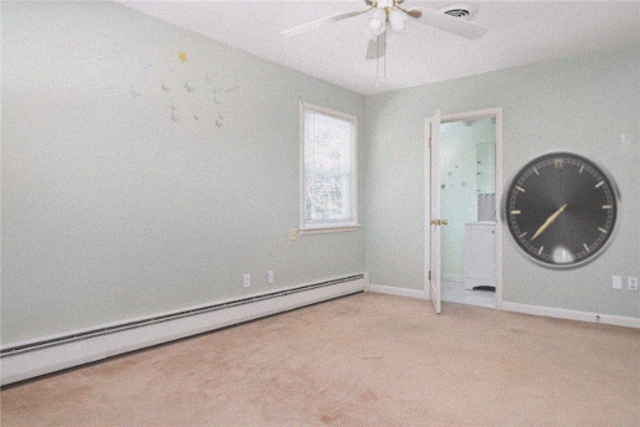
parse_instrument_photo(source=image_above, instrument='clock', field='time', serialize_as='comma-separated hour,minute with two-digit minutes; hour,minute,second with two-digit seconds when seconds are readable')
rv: 7,38
